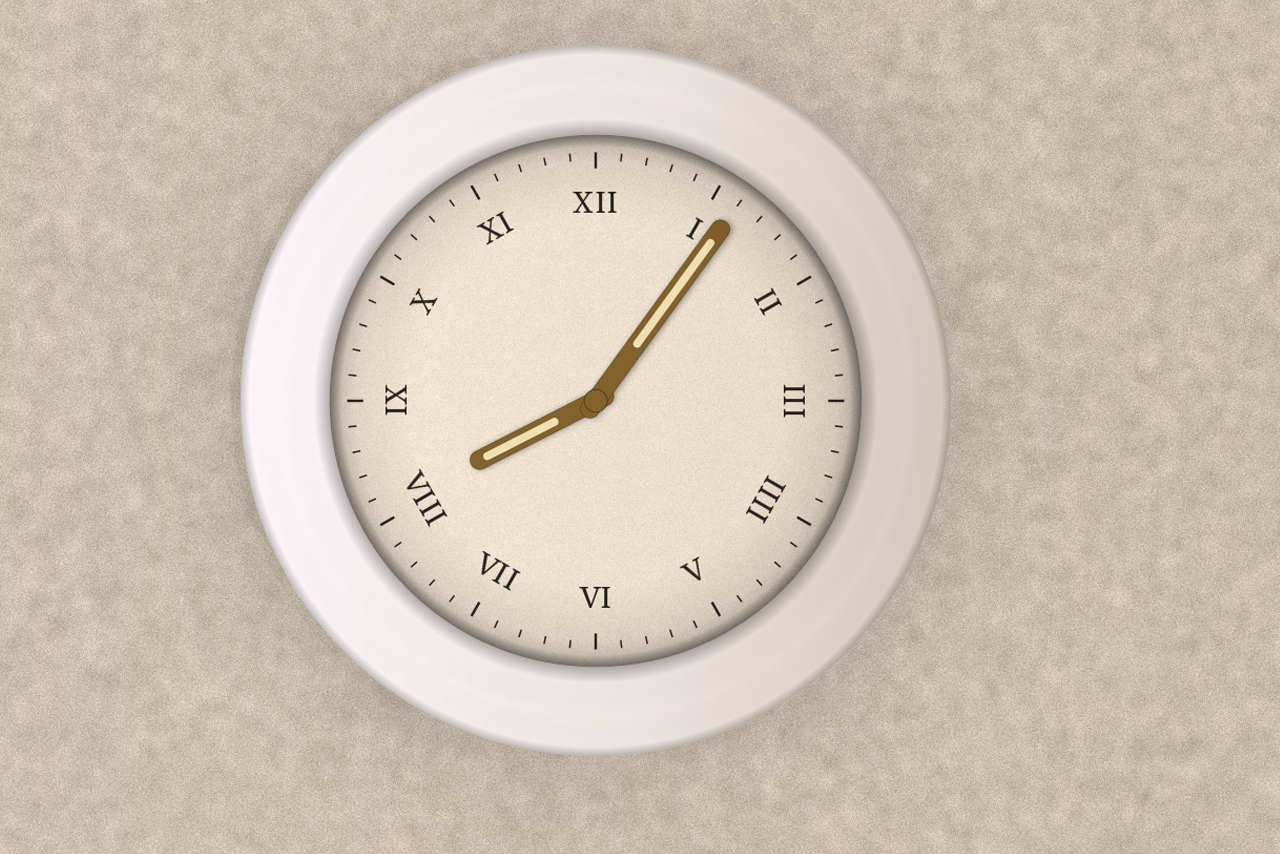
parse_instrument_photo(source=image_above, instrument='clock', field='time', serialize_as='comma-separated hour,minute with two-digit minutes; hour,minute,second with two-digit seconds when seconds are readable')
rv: 8,06
